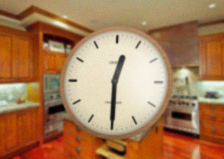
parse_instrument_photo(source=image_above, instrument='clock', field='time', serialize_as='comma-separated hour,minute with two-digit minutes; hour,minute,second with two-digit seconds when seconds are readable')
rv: 12,30
